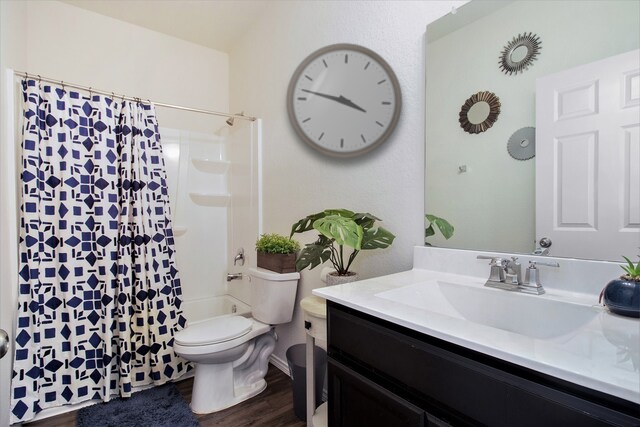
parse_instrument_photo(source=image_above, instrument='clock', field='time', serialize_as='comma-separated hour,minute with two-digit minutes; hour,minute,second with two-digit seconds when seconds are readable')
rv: 3,47
